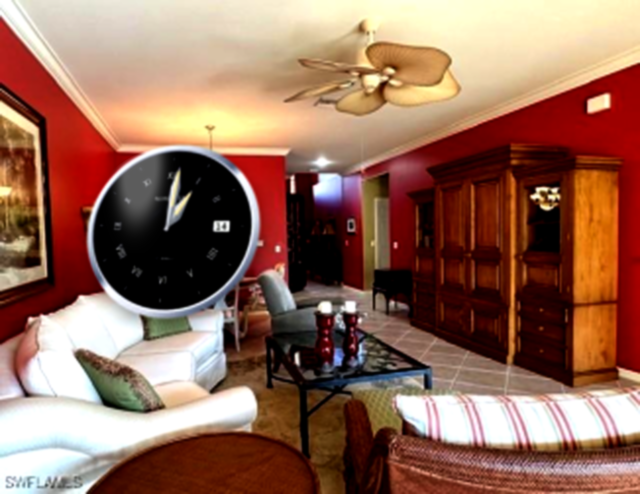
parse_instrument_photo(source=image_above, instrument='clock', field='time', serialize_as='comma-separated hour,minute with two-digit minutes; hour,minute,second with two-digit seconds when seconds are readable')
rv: 1,01
